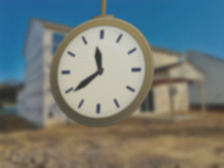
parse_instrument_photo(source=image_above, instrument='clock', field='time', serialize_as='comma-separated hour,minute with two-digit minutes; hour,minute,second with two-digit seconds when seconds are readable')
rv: 11,39
